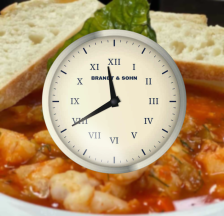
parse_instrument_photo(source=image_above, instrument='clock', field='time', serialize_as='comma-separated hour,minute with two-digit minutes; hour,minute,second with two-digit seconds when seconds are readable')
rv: 11,40
